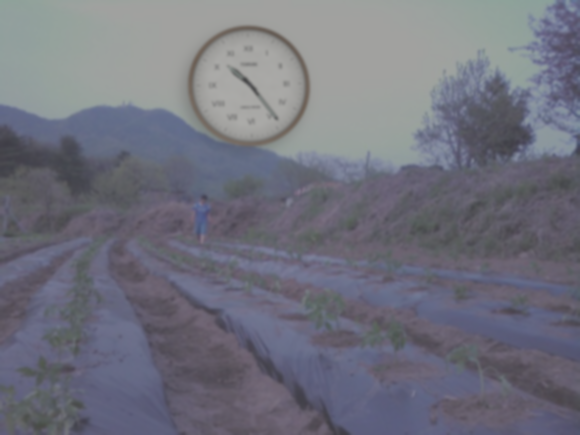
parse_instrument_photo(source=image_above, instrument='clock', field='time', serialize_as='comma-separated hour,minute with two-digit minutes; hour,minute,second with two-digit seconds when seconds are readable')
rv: 10,24
